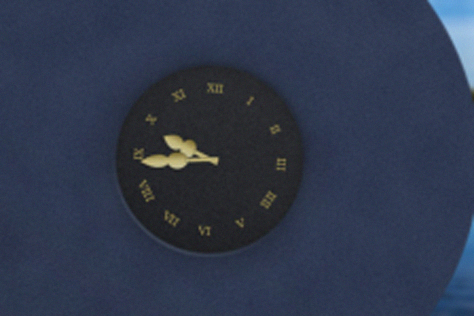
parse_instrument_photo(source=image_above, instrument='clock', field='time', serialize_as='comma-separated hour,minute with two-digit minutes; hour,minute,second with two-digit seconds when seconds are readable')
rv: 9,44
